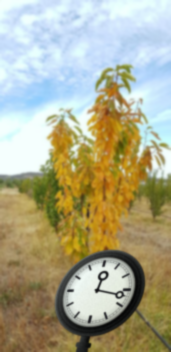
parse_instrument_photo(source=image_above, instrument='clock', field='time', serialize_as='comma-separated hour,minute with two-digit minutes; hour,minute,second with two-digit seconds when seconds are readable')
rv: 12,17
